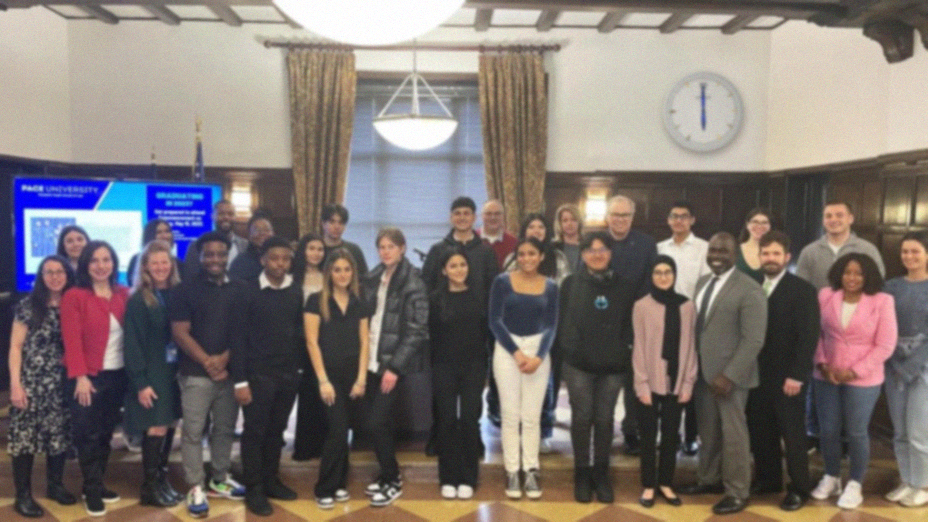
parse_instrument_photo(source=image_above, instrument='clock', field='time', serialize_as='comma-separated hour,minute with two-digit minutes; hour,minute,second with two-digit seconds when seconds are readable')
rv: 6,00
